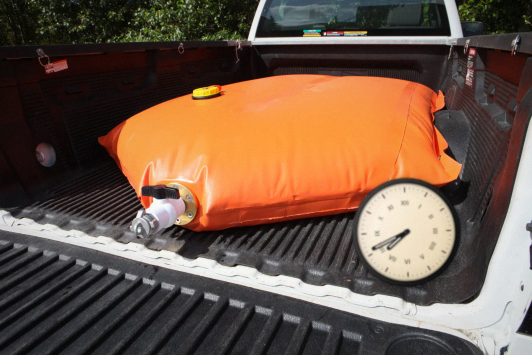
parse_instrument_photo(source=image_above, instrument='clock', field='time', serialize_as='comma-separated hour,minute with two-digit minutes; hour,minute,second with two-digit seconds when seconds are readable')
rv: 7,41
